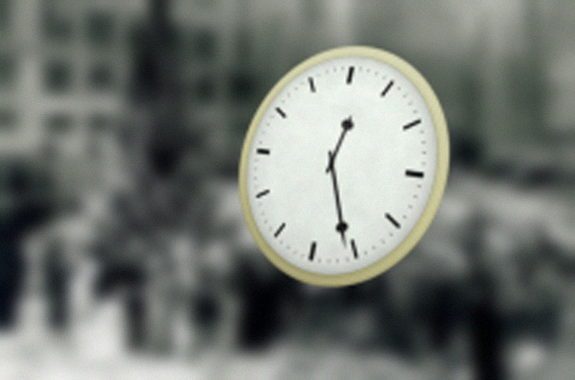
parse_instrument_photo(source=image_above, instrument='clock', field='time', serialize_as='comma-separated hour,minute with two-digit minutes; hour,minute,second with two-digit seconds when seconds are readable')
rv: 12,26
